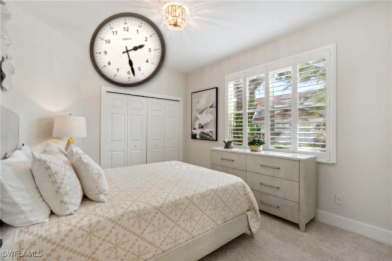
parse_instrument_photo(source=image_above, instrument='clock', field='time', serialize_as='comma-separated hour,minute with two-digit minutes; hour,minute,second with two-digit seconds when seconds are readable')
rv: 2,28
